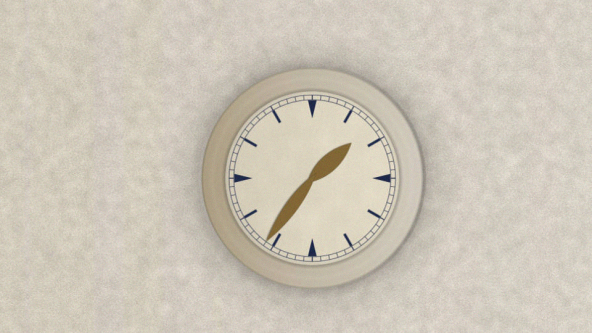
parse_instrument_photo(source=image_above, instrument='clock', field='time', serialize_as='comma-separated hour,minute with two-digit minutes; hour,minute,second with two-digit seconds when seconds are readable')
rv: 1,36
